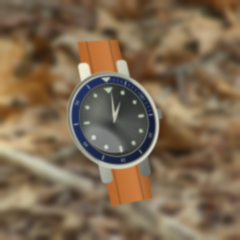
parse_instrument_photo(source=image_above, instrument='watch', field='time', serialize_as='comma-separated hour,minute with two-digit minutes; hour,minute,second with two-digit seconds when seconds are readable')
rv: 1,01
